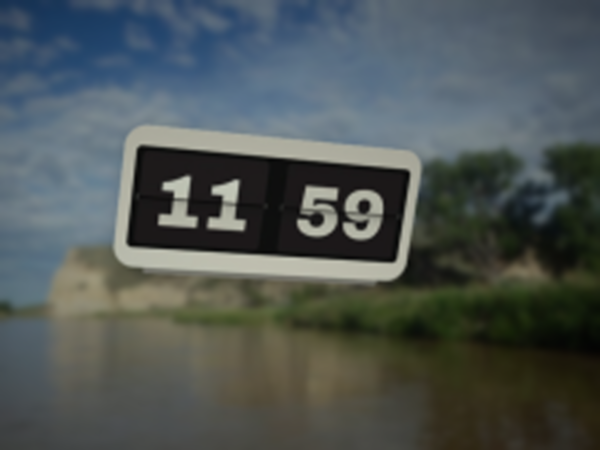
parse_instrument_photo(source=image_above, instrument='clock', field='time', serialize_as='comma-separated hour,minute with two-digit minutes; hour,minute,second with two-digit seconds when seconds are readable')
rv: 11,59
